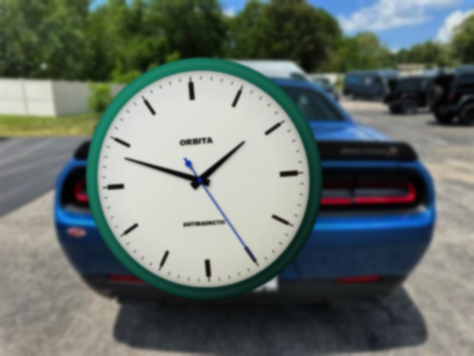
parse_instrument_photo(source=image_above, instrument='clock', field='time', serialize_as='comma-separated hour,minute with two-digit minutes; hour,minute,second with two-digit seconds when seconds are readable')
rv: 1,48,25
